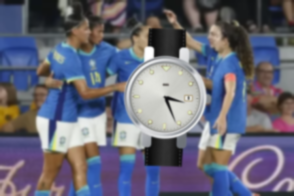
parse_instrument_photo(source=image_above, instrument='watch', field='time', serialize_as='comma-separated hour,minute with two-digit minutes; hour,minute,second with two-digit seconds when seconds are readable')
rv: 3,26
